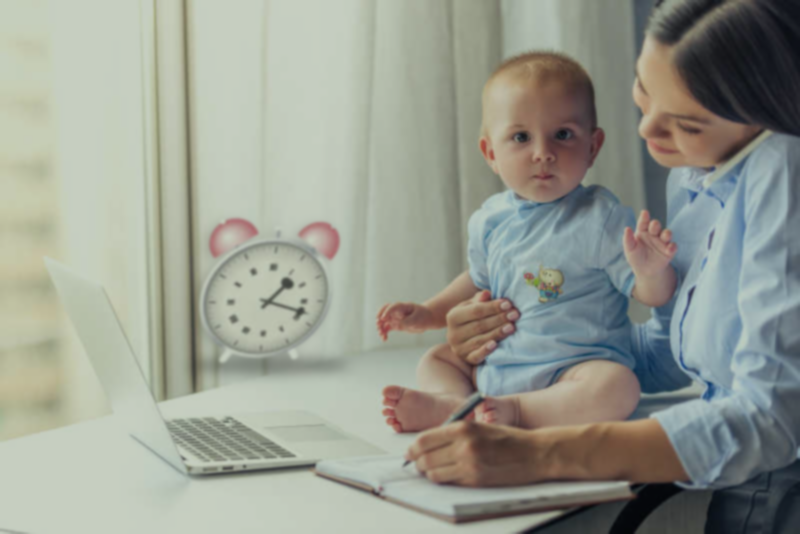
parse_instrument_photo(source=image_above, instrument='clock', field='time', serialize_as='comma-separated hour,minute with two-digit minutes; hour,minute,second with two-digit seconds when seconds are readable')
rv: 1,18
